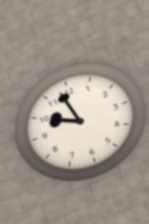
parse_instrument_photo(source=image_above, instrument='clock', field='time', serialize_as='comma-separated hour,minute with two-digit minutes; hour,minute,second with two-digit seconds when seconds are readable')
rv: 9,58
